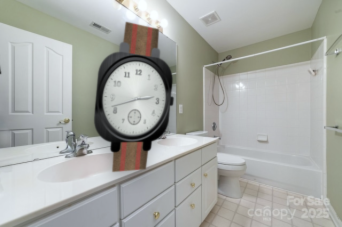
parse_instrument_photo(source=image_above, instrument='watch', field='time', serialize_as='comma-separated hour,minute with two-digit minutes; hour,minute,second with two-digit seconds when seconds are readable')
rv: 2,42
